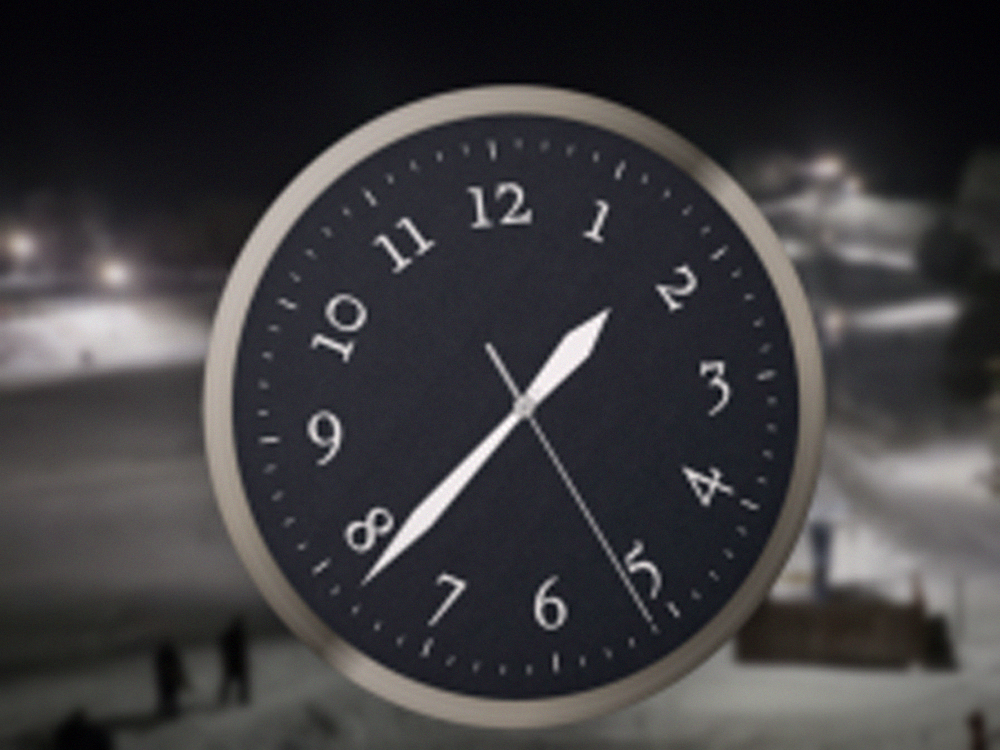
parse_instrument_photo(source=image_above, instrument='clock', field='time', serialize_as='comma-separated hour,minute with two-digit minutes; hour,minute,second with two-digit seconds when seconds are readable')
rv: 1,38,26
